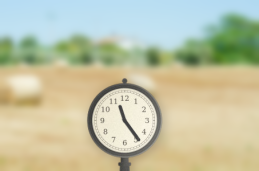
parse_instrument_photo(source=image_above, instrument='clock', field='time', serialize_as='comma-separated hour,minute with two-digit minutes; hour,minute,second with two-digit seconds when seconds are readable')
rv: 11,24
